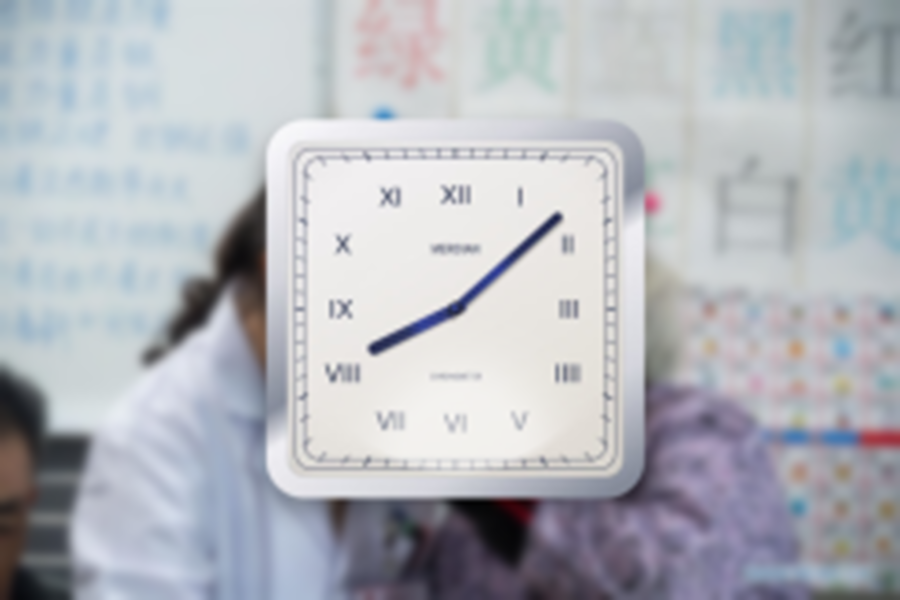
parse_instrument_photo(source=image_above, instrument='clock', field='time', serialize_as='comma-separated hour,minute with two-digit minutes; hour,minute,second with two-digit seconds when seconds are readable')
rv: 8,08
